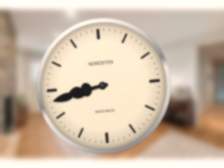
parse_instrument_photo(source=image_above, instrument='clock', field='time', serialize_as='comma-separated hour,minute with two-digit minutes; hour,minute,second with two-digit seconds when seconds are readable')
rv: 8,43
